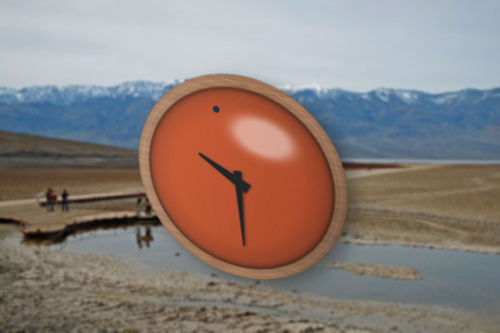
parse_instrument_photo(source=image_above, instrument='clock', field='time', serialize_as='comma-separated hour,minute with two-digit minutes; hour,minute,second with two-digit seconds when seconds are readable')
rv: 10,32
